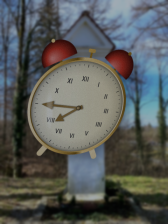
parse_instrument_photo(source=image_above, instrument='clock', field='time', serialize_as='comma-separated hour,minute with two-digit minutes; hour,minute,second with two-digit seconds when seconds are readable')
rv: 7,45
